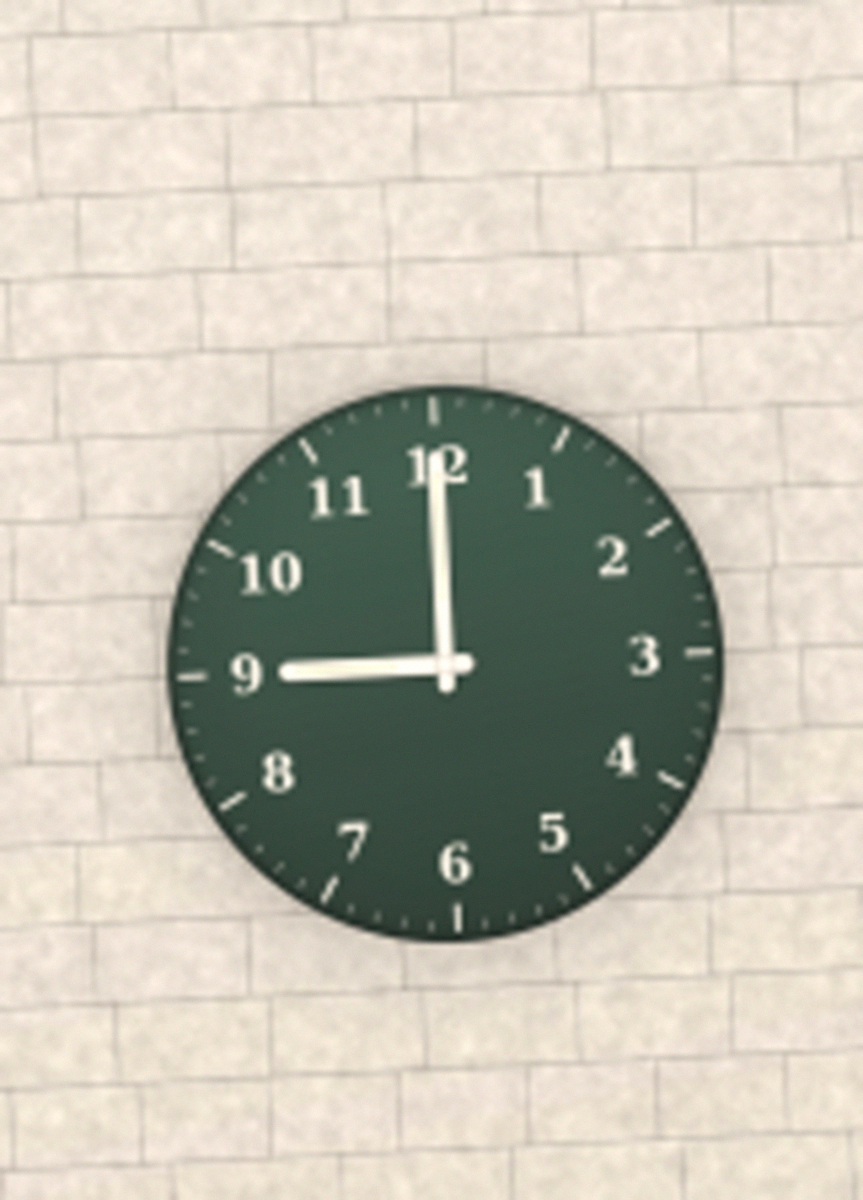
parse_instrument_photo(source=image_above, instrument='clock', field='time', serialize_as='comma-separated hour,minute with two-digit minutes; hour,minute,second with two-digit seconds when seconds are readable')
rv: 9,00
